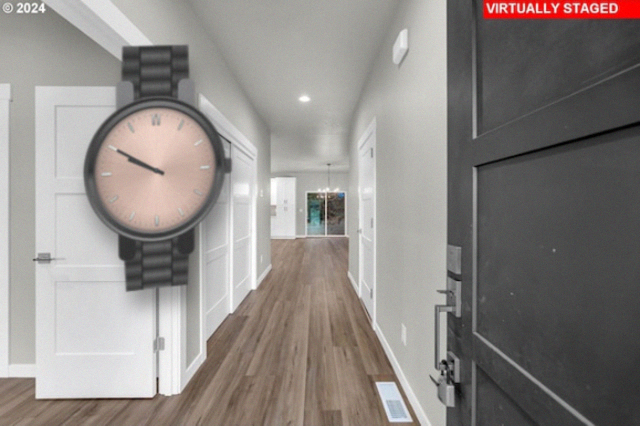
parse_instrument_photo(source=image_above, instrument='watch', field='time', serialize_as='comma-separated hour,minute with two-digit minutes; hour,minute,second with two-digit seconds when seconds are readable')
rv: 9,50
